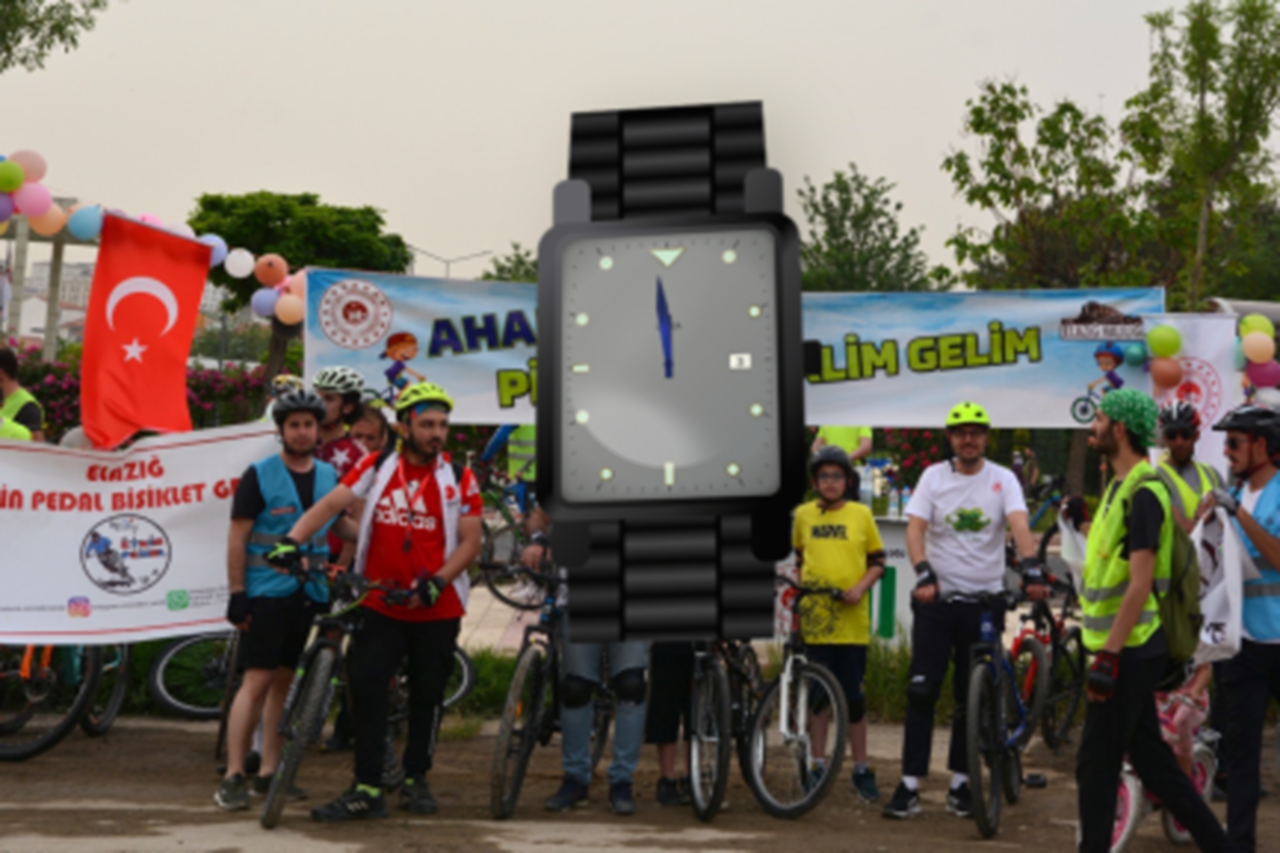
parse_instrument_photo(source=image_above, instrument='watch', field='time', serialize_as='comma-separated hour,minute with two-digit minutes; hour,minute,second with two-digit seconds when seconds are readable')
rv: 11,59
